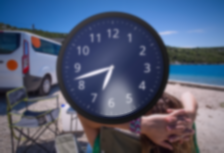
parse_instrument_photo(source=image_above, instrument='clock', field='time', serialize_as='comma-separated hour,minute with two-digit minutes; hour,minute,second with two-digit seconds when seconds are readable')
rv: 6,42
